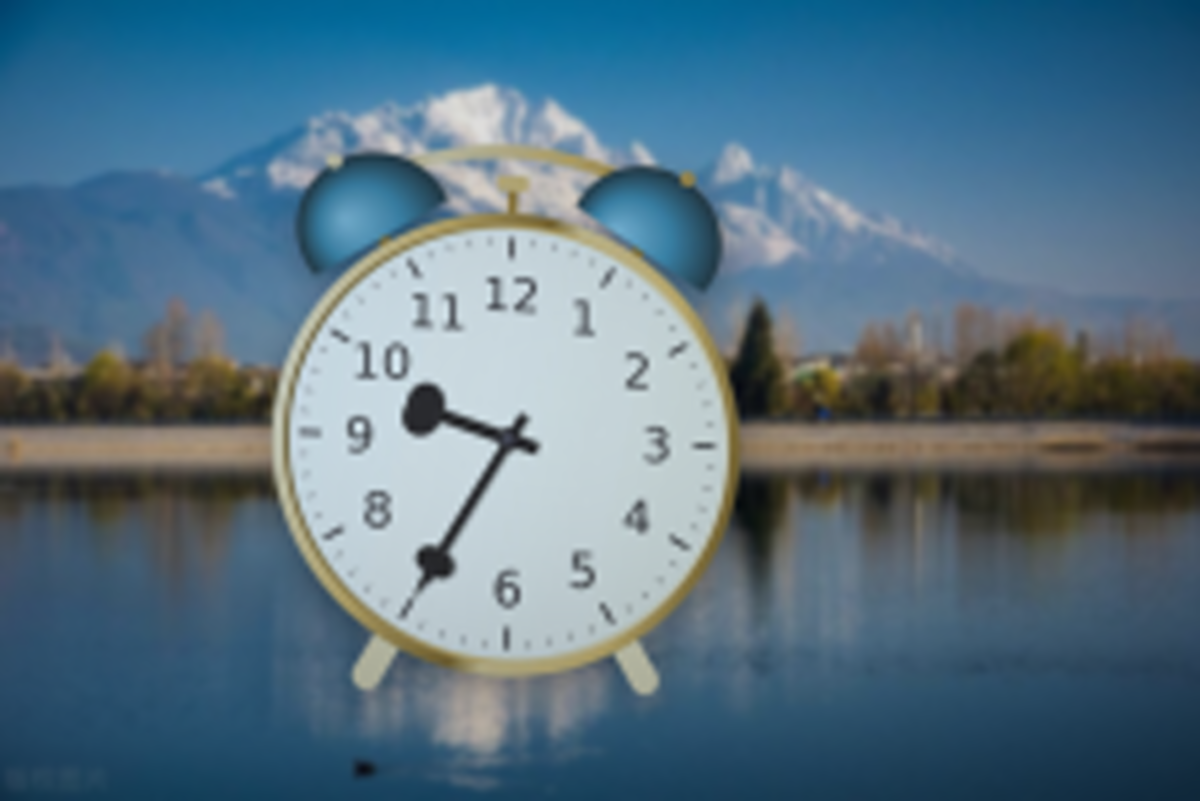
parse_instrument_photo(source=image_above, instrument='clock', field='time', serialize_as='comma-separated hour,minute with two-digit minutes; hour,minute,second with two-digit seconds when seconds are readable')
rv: 9,35
